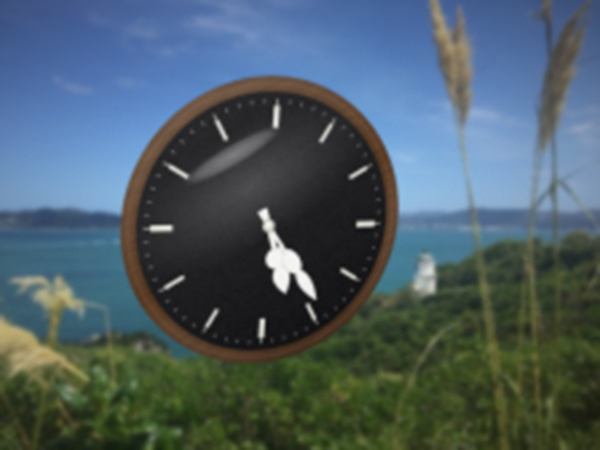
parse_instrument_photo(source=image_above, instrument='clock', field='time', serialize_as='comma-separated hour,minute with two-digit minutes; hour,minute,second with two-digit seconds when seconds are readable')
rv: 5,24
